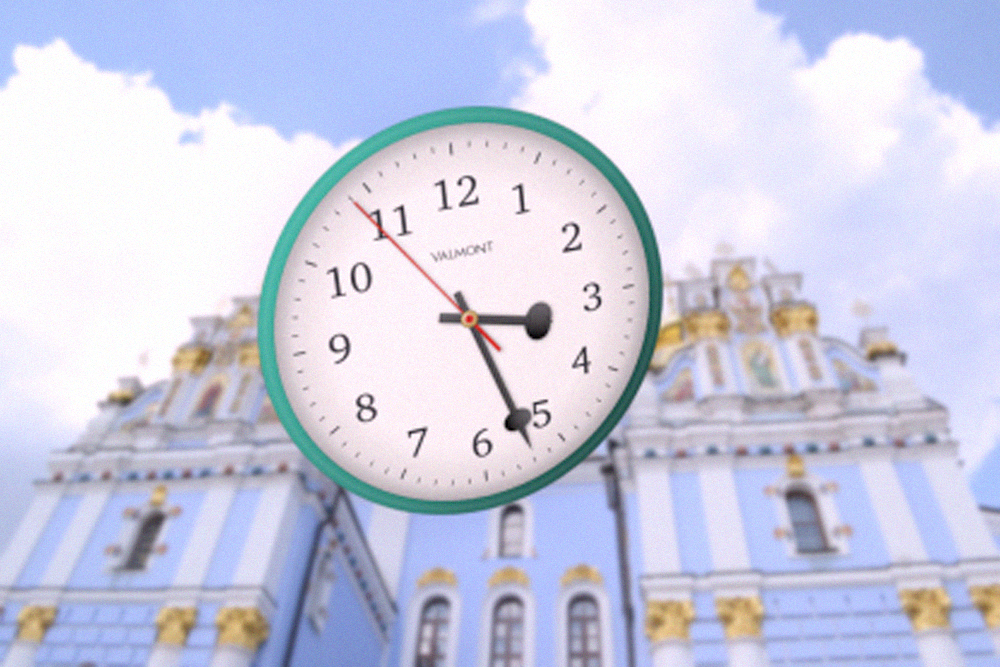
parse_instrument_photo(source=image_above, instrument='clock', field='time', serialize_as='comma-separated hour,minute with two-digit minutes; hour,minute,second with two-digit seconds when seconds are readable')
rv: 3,26,54
